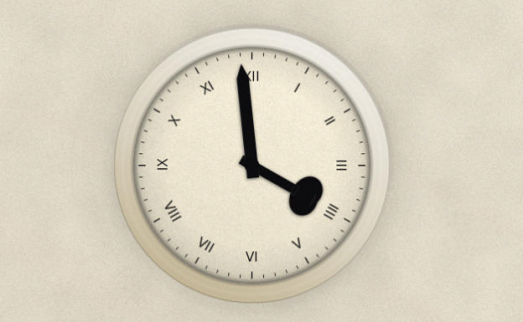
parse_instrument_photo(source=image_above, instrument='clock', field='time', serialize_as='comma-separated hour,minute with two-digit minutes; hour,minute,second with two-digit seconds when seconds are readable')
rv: 3,59
